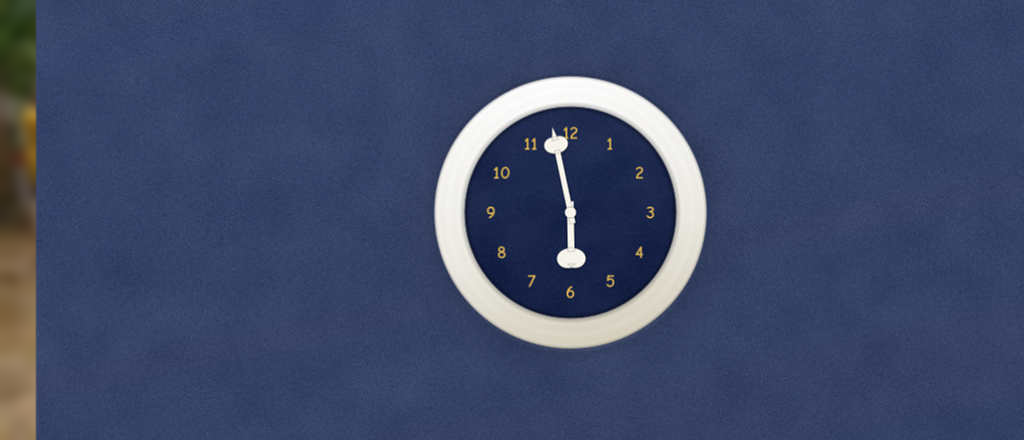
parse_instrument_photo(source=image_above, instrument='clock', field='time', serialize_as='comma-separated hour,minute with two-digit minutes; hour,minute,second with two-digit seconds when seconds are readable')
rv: 5,58
